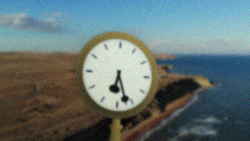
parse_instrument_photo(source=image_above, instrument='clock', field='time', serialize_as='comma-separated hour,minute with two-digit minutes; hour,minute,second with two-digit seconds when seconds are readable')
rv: 6,27
